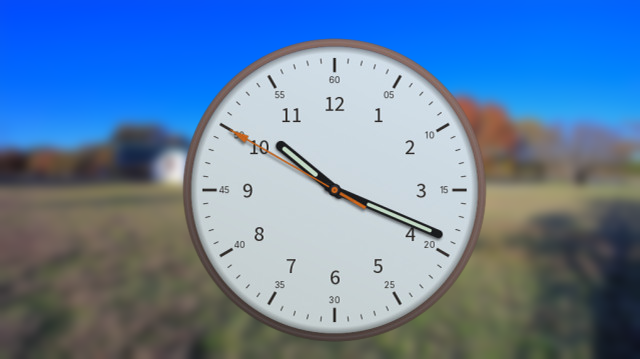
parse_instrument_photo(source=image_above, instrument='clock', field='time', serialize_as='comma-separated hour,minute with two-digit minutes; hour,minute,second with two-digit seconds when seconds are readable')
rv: 10,18,50
